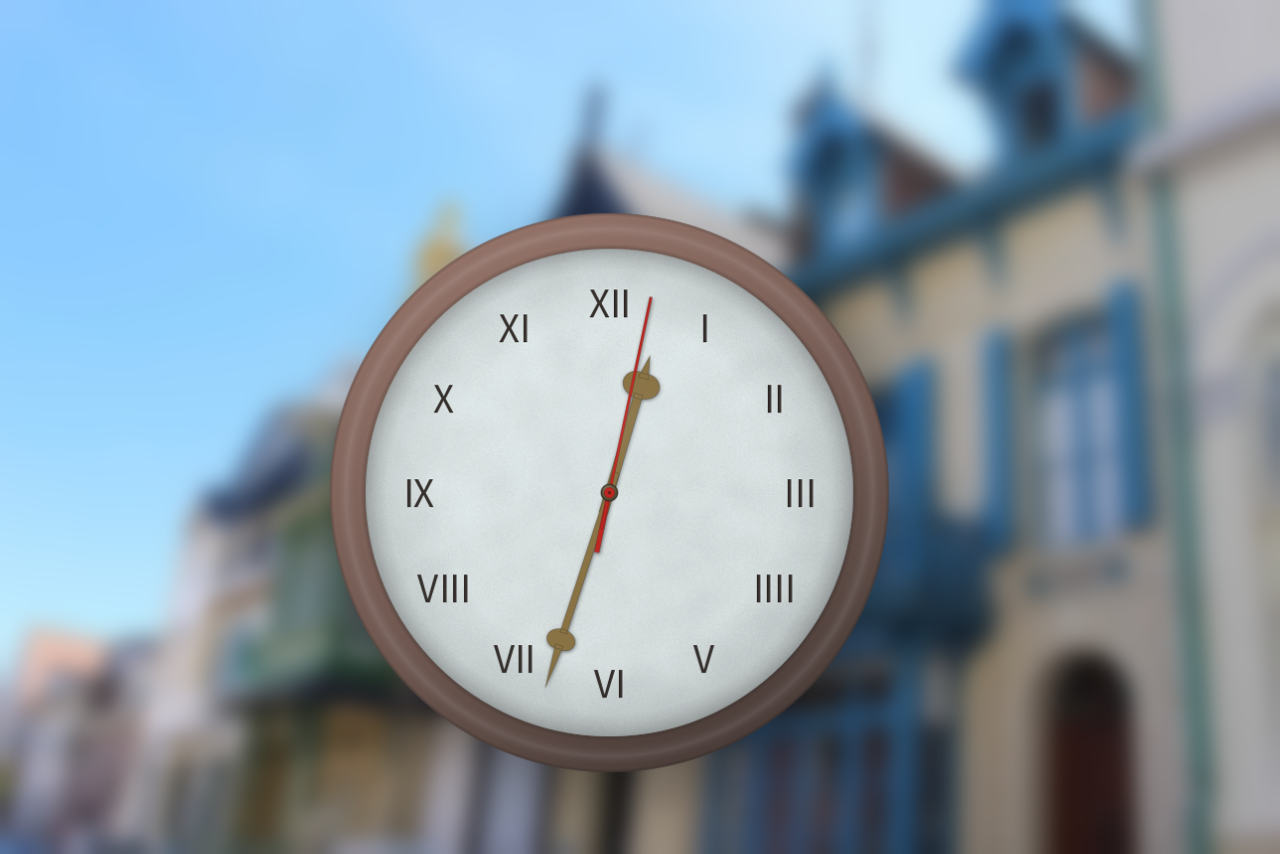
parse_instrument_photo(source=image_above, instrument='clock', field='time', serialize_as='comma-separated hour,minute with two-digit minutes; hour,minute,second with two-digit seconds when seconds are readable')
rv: 12,33,02
